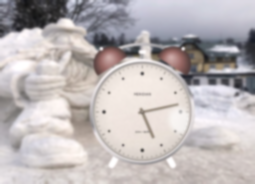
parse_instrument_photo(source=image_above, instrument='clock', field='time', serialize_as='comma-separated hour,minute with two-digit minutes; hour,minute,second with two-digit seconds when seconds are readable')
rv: 5,13
